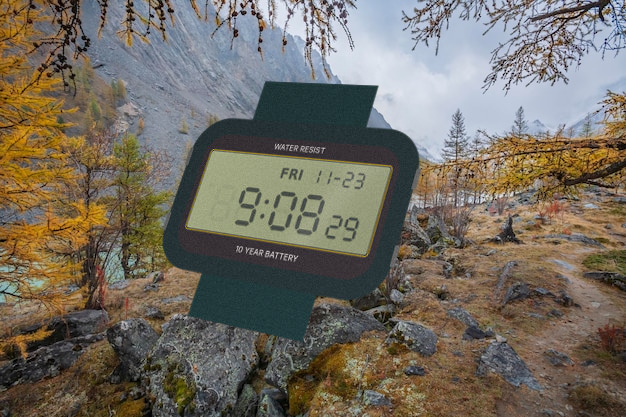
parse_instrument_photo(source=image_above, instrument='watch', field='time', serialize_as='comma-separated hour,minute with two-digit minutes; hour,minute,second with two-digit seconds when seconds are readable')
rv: 9,08,29
